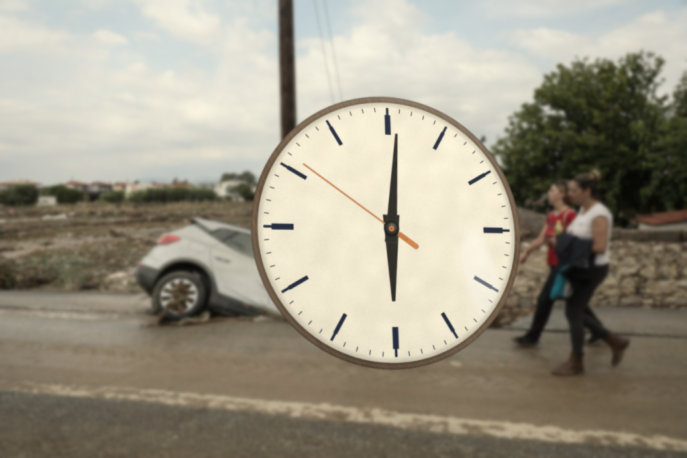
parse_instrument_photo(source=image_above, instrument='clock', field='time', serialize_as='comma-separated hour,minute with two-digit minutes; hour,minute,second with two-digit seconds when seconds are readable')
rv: 6,00,51
